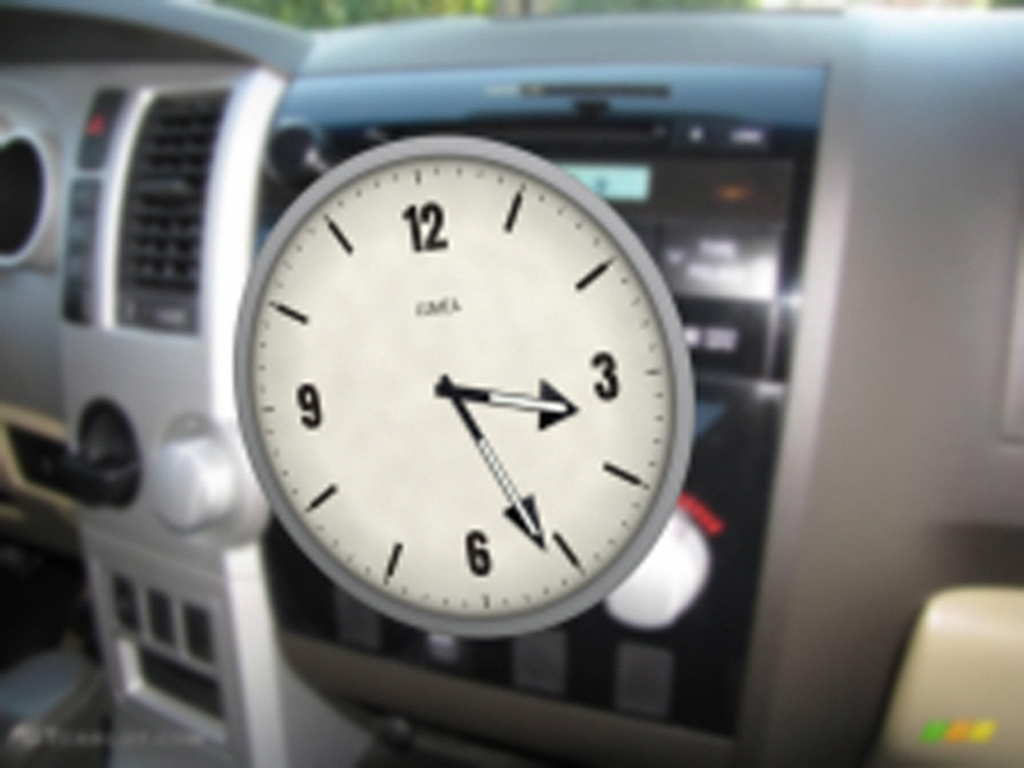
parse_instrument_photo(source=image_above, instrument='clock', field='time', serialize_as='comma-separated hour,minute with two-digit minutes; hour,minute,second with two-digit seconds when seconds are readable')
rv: 3,26
